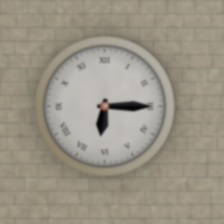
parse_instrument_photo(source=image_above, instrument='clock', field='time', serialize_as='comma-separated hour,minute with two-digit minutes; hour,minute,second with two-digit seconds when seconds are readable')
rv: 6,15
